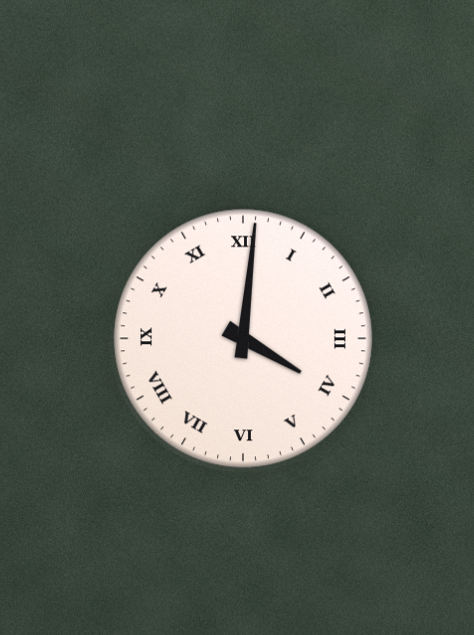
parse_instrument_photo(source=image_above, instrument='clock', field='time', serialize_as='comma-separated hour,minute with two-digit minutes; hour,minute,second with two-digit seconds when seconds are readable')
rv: 4,01
